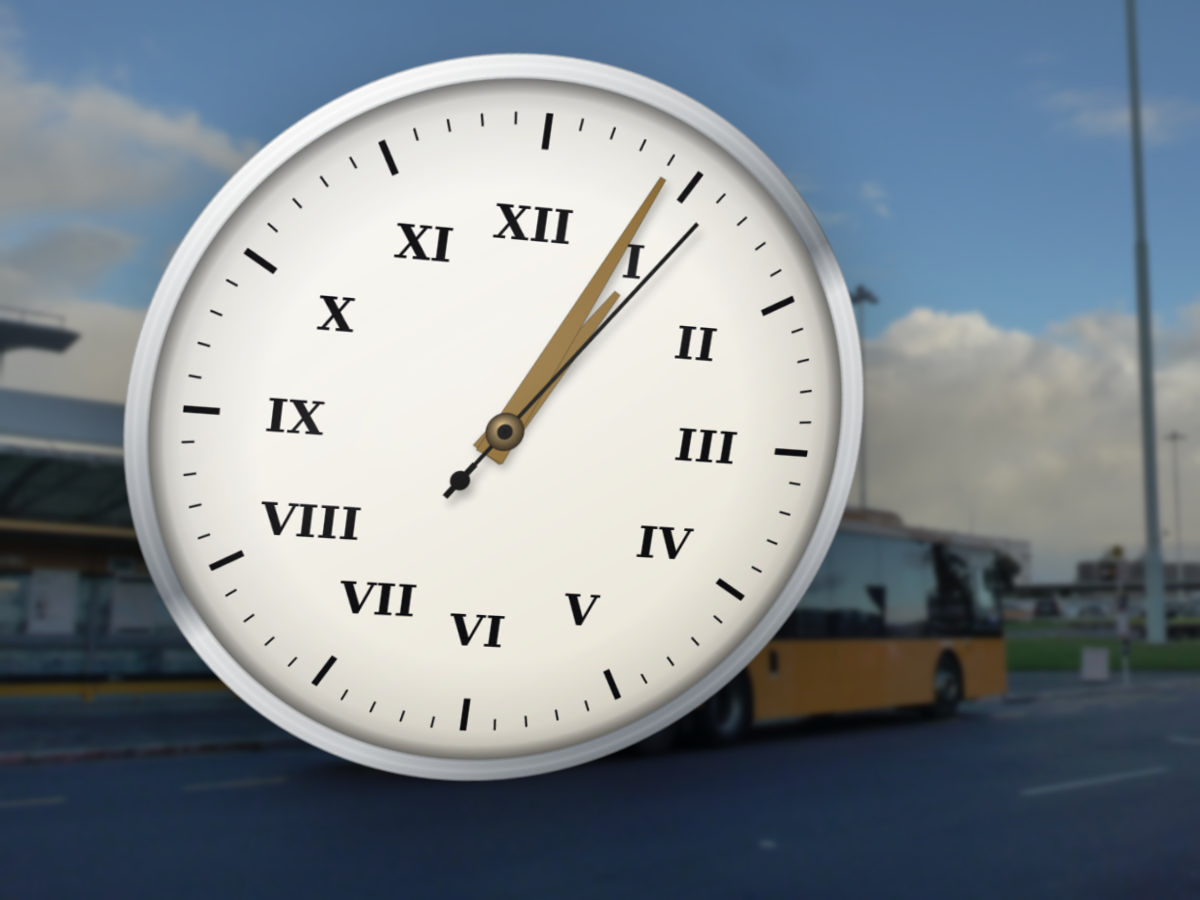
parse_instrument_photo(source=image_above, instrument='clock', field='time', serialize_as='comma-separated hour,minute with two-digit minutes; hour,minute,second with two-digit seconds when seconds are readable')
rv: 1,04,06
